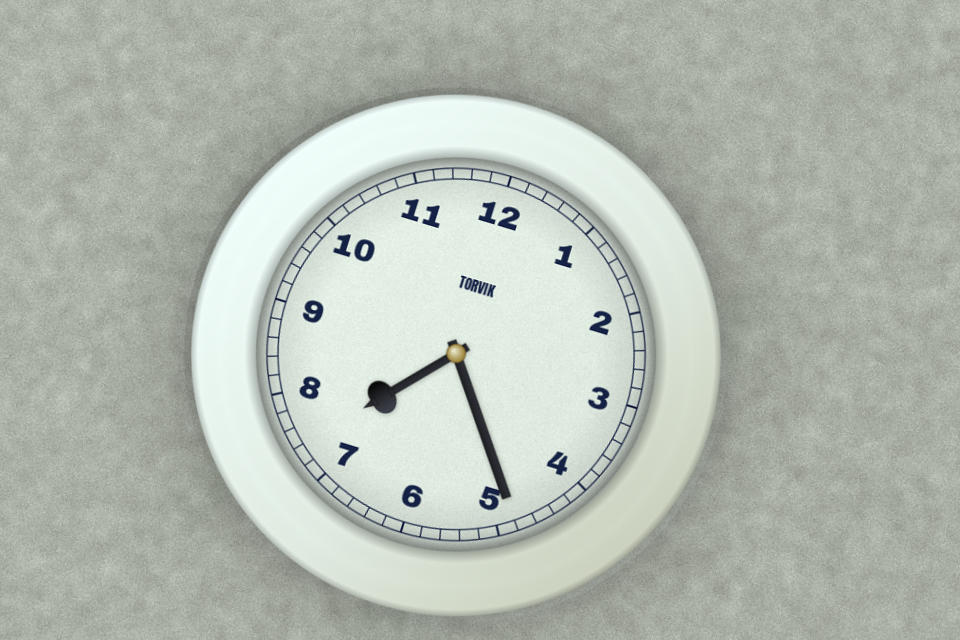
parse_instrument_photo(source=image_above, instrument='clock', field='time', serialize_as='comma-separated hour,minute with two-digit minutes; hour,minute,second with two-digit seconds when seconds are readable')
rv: 7,24
